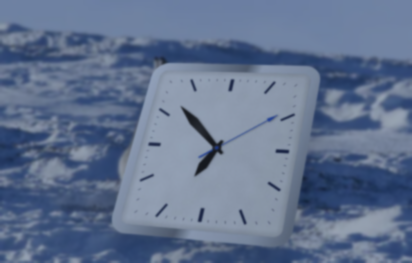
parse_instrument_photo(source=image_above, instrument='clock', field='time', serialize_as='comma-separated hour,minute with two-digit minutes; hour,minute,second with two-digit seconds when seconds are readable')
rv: 6,52,09
